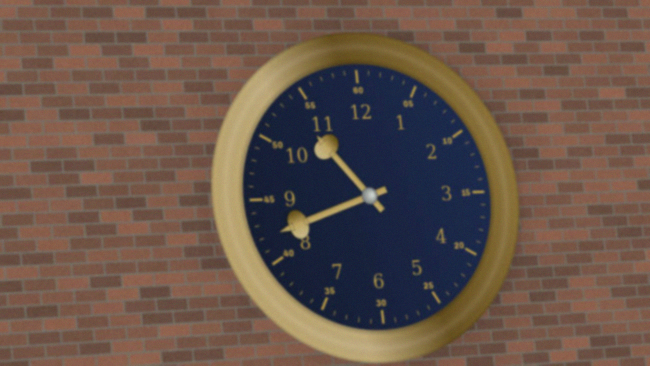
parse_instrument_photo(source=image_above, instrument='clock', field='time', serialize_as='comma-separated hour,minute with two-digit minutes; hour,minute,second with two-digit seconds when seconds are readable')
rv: 10,42
